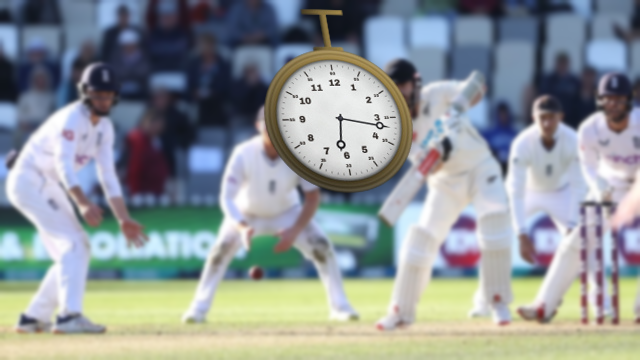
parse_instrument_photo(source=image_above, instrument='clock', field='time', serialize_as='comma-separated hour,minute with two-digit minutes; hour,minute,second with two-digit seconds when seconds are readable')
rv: 6,17
